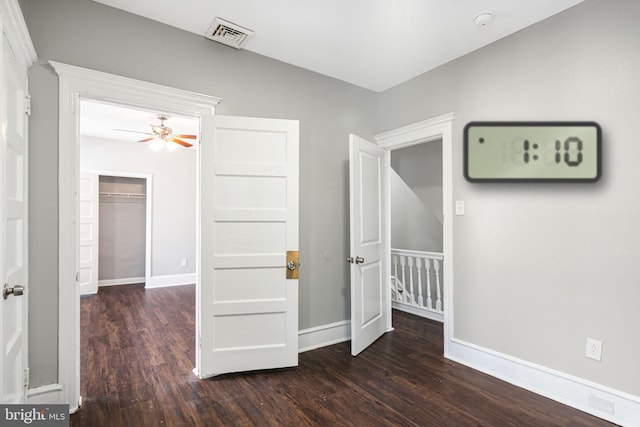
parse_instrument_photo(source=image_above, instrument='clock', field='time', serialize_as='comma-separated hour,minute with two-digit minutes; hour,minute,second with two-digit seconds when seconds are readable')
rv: 1,10
